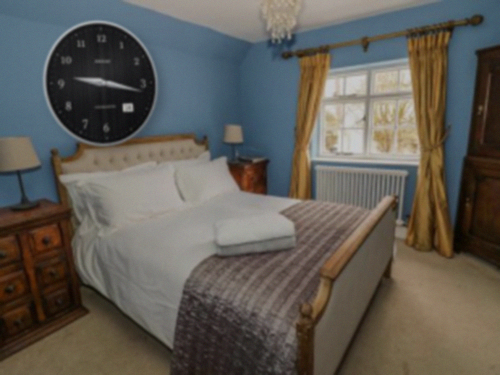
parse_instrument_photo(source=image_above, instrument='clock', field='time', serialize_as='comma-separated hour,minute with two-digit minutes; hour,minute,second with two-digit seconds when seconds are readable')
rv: 9,17
